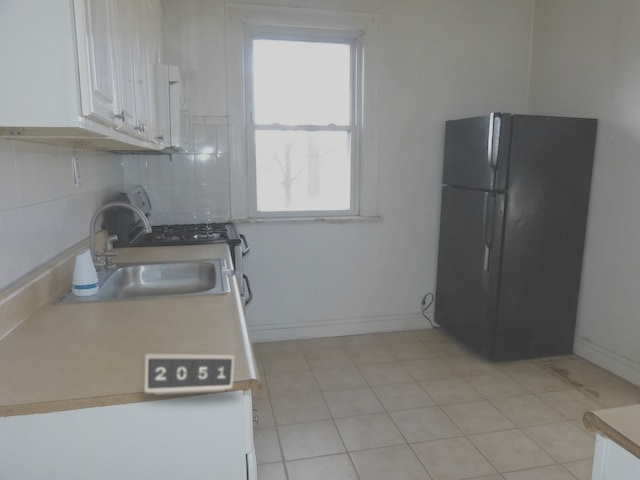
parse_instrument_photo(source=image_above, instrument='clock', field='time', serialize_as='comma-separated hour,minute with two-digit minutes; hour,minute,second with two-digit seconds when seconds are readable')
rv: 20,51
